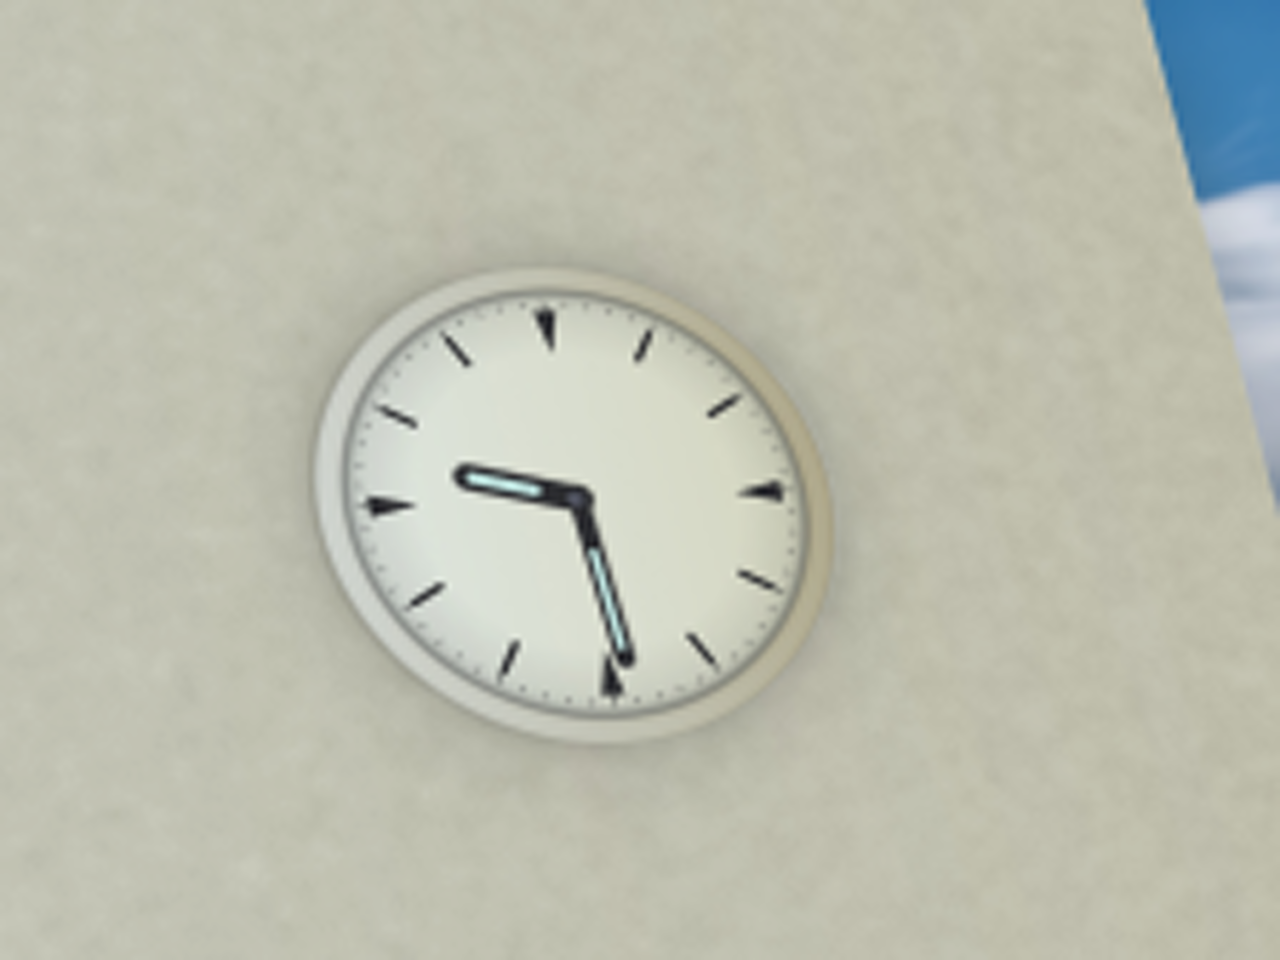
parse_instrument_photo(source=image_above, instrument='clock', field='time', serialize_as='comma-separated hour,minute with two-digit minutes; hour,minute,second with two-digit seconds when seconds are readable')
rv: 9,29
